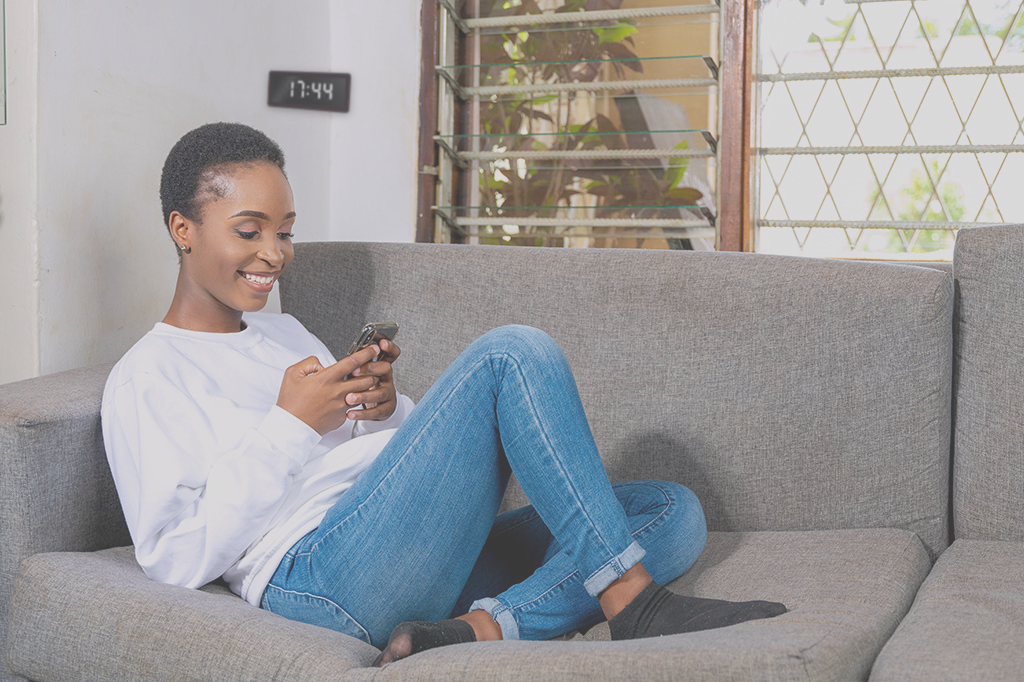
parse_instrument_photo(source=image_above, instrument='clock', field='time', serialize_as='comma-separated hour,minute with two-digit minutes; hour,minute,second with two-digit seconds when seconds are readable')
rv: 17,44
